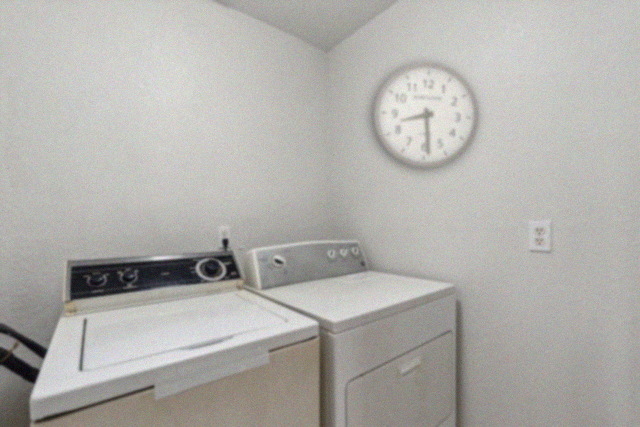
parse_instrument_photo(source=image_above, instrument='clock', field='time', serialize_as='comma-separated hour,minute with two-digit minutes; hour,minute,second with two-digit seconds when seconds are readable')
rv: 8,29
